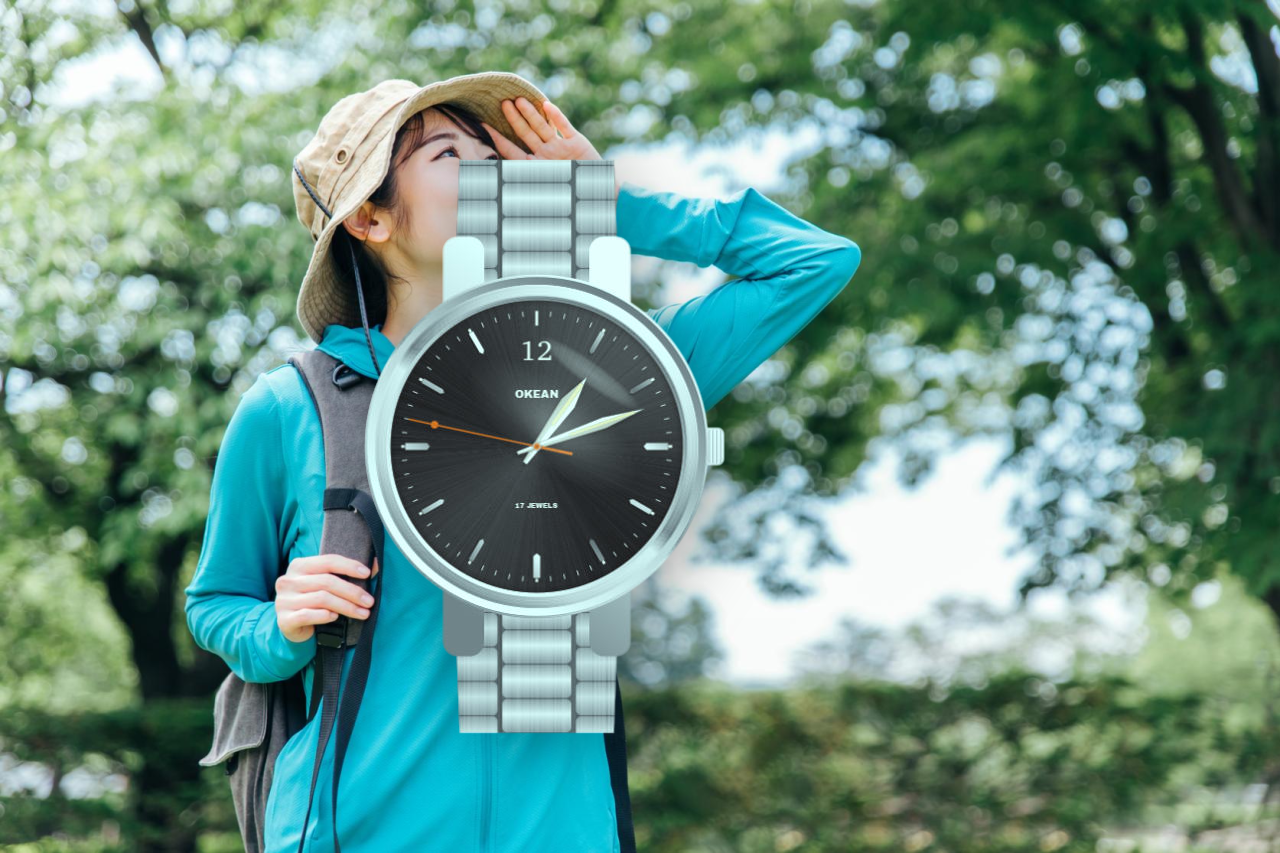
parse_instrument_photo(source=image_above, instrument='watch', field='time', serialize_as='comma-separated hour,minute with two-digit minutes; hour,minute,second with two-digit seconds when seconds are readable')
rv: 1,11,47
